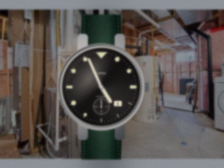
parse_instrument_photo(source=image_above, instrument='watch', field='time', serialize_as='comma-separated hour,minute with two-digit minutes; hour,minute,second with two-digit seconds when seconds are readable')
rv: 4,56
